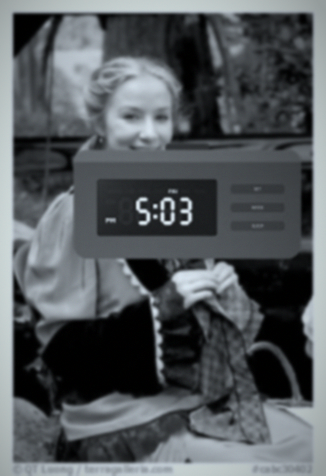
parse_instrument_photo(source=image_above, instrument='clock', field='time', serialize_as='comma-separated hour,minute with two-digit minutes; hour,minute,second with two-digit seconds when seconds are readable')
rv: 5,03
